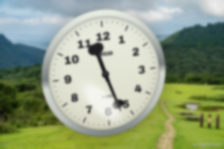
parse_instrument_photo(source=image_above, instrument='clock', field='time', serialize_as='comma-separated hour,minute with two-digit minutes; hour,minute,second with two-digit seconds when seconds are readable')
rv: 11,27
